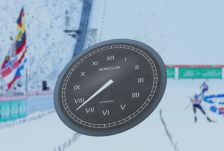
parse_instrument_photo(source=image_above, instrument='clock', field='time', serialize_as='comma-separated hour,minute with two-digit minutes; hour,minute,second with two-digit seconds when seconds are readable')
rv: 7,38
